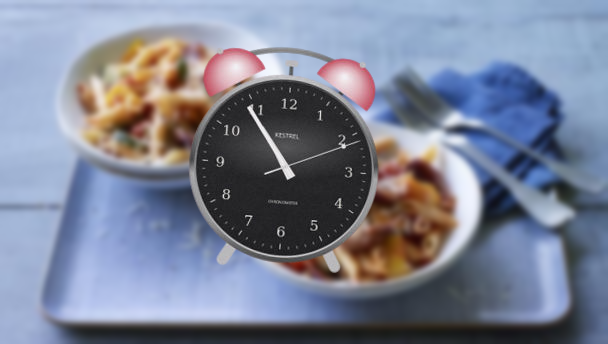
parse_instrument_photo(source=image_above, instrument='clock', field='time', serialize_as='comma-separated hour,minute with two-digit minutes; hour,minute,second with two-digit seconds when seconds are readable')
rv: 10,54,11
